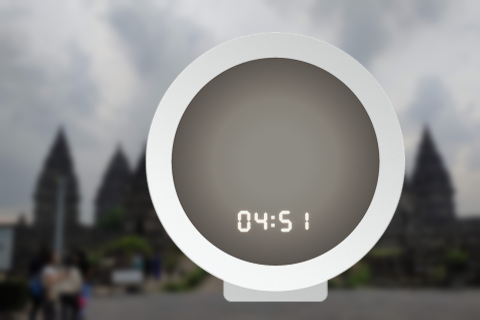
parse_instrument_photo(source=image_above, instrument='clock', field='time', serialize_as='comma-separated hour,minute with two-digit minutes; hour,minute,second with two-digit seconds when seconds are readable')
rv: 4,51
